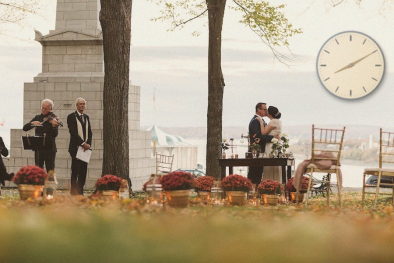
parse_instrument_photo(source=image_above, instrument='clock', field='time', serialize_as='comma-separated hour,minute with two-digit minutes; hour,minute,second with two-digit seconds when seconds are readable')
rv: 8,10
